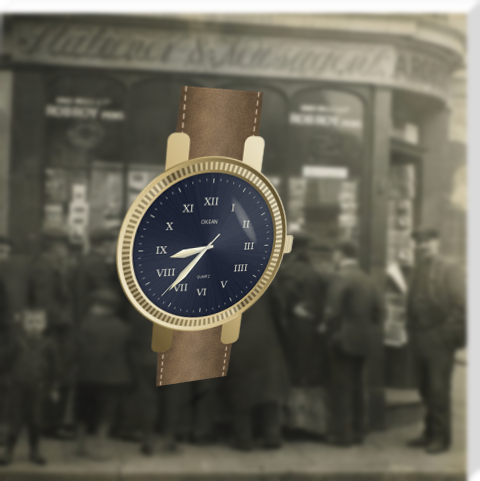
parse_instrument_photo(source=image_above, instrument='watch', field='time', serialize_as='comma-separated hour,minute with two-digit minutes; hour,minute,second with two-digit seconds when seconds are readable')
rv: 8,36,37
